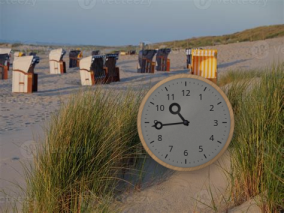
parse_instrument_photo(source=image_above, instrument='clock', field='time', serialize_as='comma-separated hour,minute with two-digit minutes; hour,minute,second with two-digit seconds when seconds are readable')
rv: 10,44
